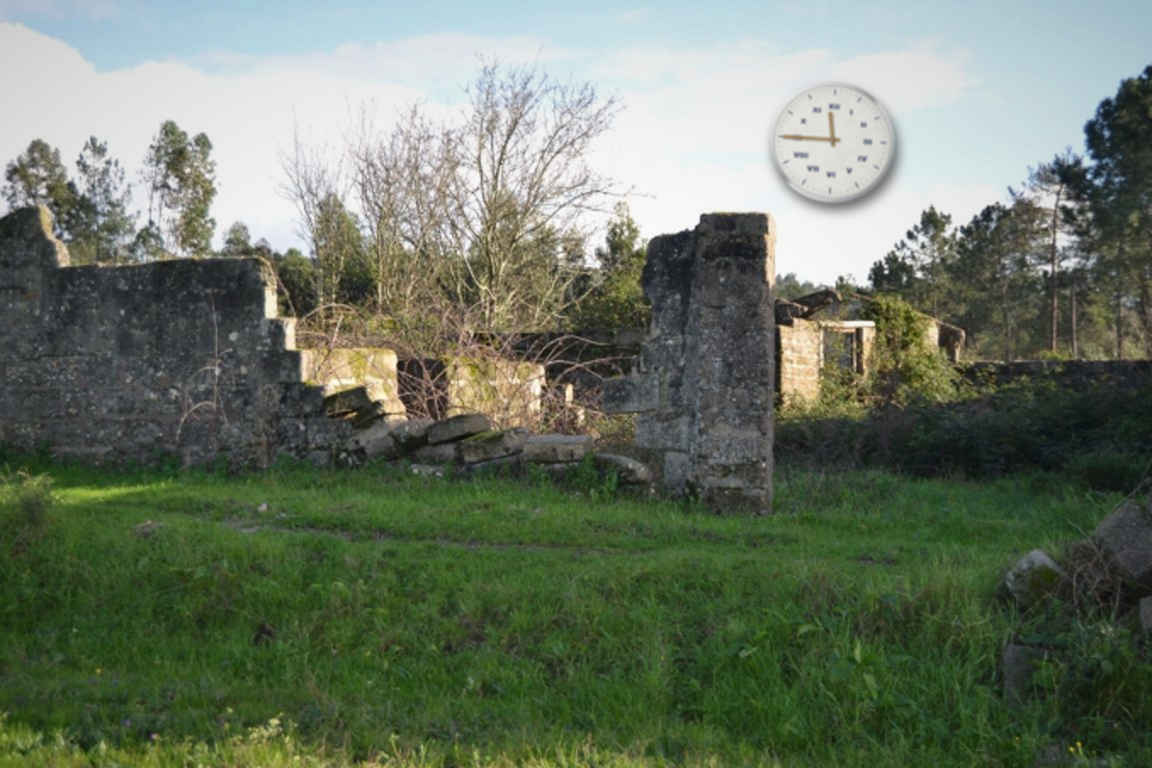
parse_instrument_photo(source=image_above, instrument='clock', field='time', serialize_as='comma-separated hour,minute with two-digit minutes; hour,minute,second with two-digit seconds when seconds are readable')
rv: 11,45
